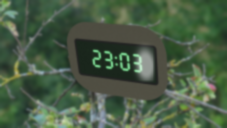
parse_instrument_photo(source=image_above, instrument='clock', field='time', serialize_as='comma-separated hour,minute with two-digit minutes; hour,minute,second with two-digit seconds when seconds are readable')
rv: 23,03
